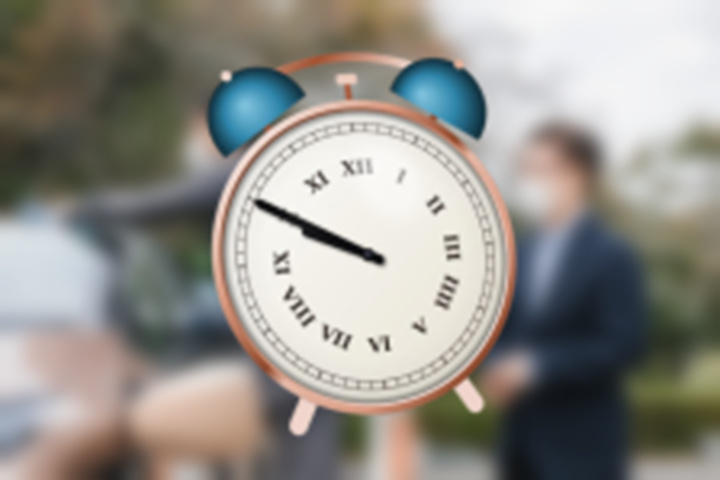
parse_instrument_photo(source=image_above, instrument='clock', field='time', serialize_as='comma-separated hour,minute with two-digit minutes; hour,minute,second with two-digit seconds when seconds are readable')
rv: 9,50
